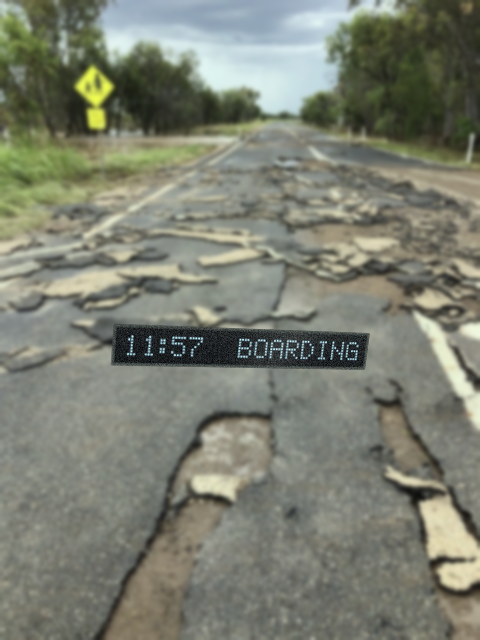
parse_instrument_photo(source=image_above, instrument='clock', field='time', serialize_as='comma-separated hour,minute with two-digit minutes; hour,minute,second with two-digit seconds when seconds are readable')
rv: 11,57
